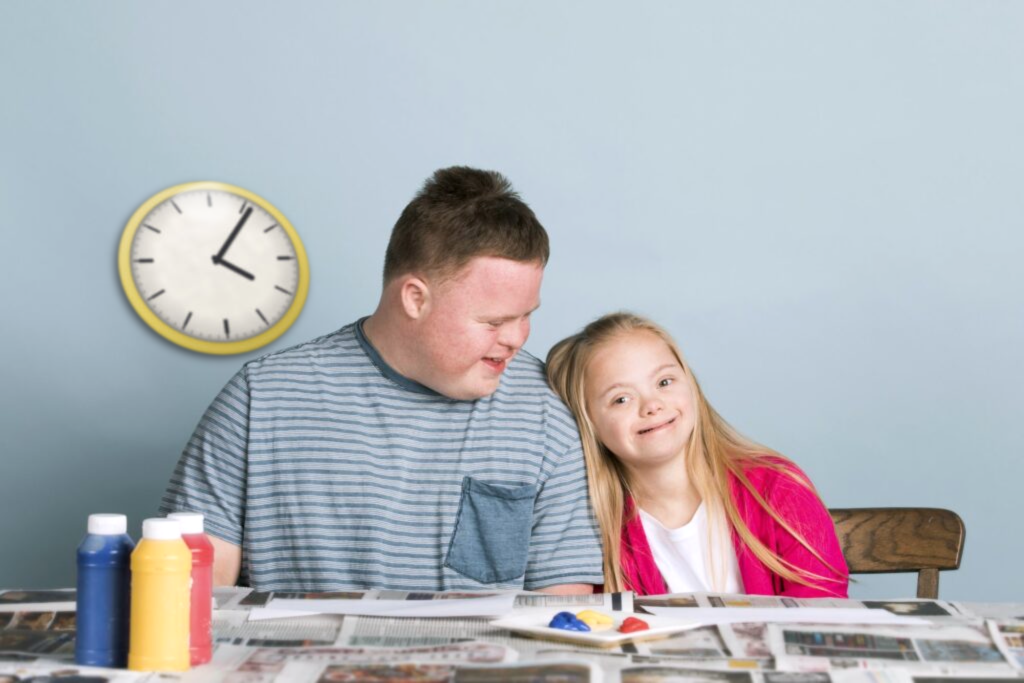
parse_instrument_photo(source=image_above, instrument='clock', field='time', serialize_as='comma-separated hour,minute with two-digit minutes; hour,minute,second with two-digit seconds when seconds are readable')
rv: 4,06
